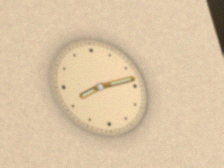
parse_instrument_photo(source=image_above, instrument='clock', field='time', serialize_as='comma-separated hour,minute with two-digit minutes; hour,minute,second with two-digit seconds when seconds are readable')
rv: 8,13
